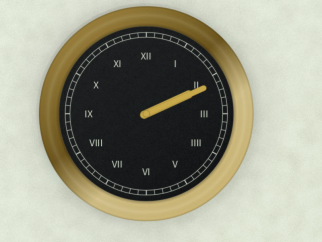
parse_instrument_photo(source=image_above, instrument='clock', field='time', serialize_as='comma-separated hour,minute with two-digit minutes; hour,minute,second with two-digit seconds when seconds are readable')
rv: 2,11
